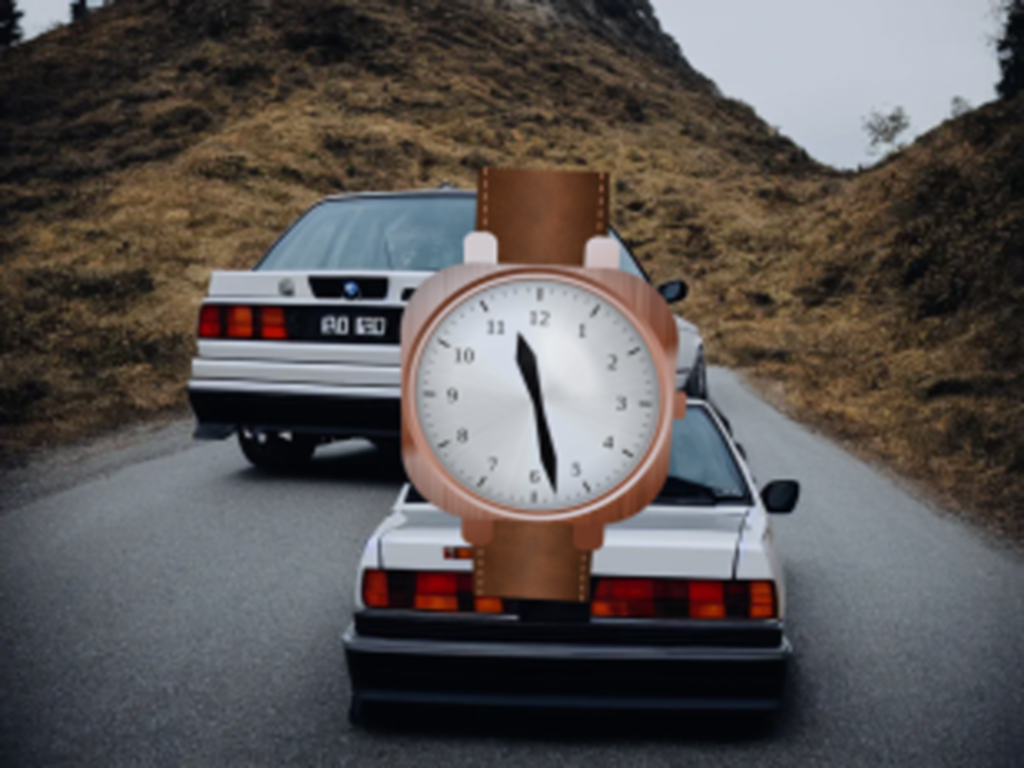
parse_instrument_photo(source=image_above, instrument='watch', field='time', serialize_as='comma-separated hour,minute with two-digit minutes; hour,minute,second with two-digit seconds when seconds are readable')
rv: 11,28
